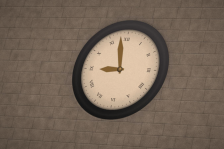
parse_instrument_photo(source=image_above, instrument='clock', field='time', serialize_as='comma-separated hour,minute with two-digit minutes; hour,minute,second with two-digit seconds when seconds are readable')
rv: 8,58
